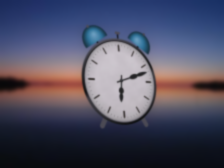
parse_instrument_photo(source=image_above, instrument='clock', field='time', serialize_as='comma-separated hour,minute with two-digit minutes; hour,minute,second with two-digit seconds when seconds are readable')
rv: 6,12
